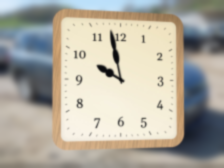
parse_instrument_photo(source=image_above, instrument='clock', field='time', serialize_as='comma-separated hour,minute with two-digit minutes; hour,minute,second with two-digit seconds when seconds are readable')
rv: 9,58
